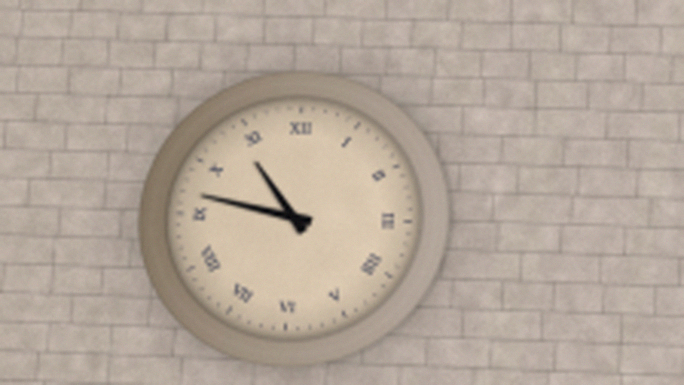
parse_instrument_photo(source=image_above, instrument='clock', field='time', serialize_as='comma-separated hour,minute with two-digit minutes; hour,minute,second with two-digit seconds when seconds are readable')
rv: 10,47
